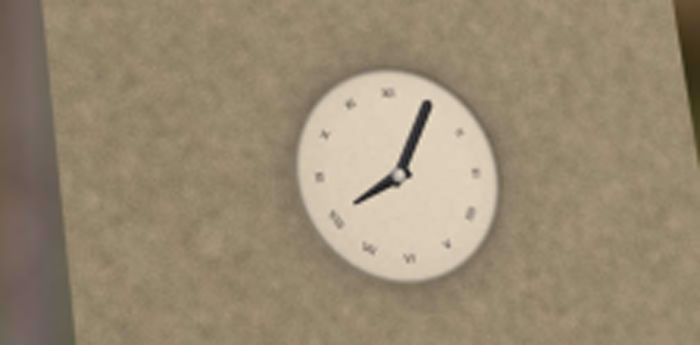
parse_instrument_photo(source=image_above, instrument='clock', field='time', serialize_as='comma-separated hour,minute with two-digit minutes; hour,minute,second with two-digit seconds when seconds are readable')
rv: 8,05
